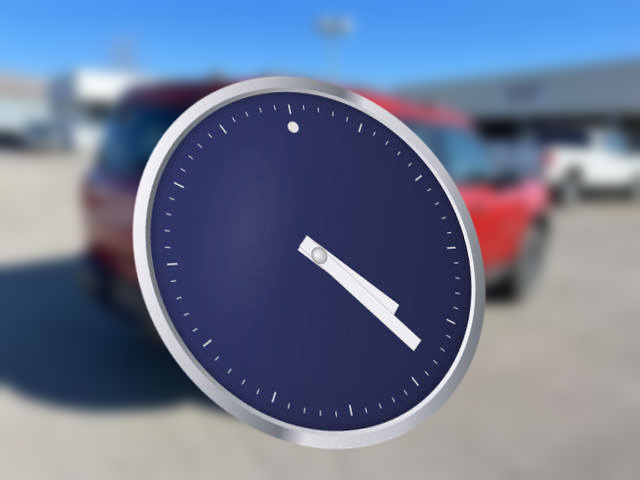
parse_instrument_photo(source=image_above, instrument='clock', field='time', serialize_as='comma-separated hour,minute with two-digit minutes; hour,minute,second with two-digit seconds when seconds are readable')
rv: 4,23
